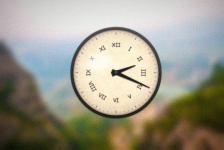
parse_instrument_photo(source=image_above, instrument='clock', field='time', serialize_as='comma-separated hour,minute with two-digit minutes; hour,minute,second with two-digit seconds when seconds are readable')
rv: 2,19
